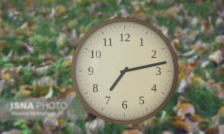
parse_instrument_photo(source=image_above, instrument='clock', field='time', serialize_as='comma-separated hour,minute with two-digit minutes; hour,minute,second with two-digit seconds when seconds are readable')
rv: 7,13
